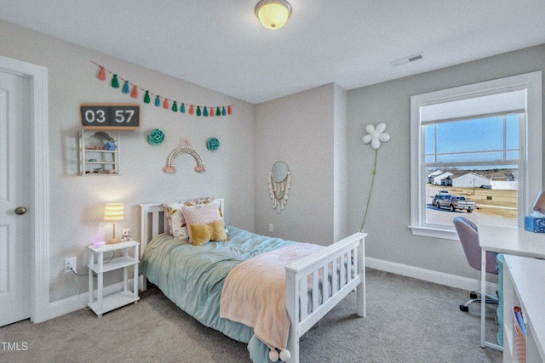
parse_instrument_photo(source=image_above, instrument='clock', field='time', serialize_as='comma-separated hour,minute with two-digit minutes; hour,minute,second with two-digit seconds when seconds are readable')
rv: 3,57
